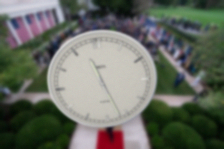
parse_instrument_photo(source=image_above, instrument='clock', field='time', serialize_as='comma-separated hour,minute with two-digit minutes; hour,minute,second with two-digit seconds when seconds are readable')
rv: 11,27
